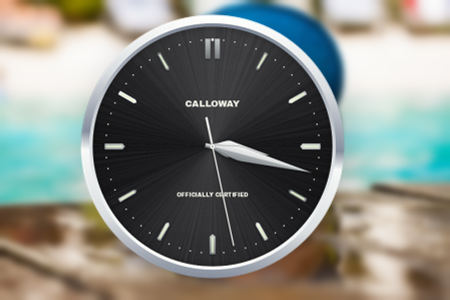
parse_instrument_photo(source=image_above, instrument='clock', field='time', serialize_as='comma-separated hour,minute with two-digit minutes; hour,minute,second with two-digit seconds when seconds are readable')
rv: 3,17,28
